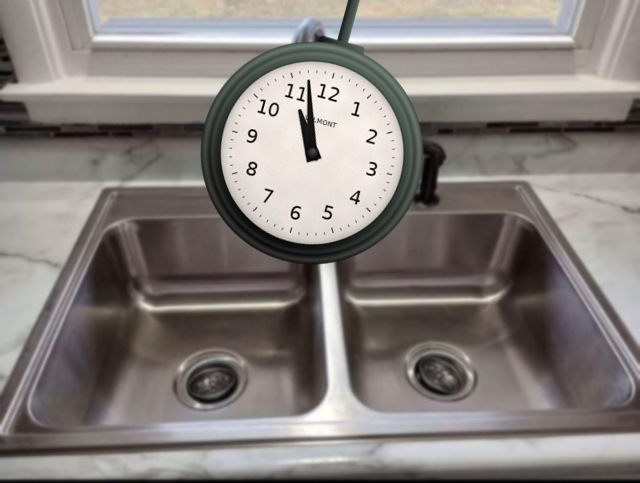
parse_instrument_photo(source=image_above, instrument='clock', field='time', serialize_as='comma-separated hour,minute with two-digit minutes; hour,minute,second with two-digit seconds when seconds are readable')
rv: 10,57
